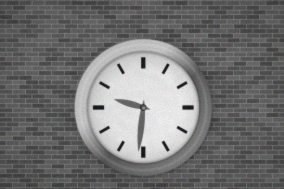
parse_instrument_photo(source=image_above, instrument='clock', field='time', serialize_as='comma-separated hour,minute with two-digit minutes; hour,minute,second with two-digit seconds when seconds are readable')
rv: 9,31
